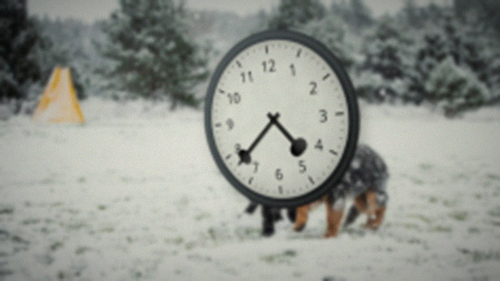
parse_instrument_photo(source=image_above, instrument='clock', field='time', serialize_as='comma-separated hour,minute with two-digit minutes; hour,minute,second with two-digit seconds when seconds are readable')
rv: 4,38
